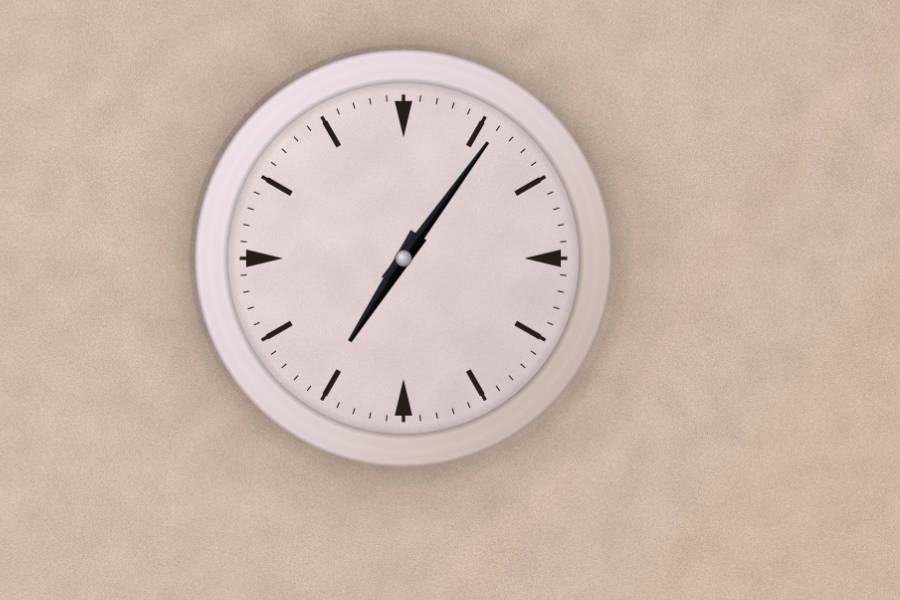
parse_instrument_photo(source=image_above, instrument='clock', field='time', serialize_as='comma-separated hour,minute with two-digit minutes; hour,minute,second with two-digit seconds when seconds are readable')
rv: 7,06
